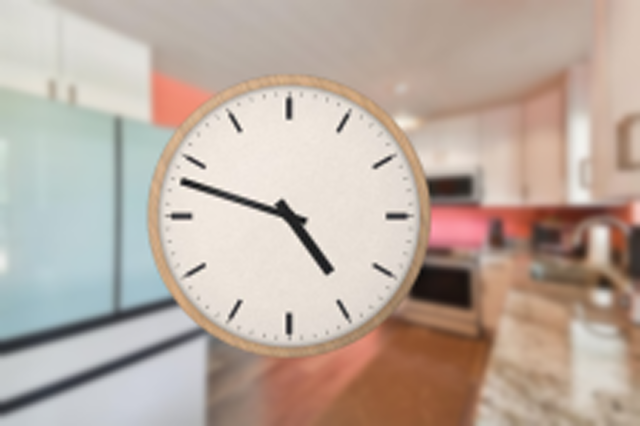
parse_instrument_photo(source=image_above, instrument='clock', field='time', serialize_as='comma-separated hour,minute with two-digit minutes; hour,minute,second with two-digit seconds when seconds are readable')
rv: 4,48
